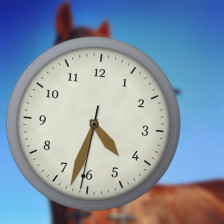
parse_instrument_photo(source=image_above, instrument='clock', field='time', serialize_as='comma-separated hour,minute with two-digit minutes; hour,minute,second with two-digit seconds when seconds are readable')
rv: 4,32,31
